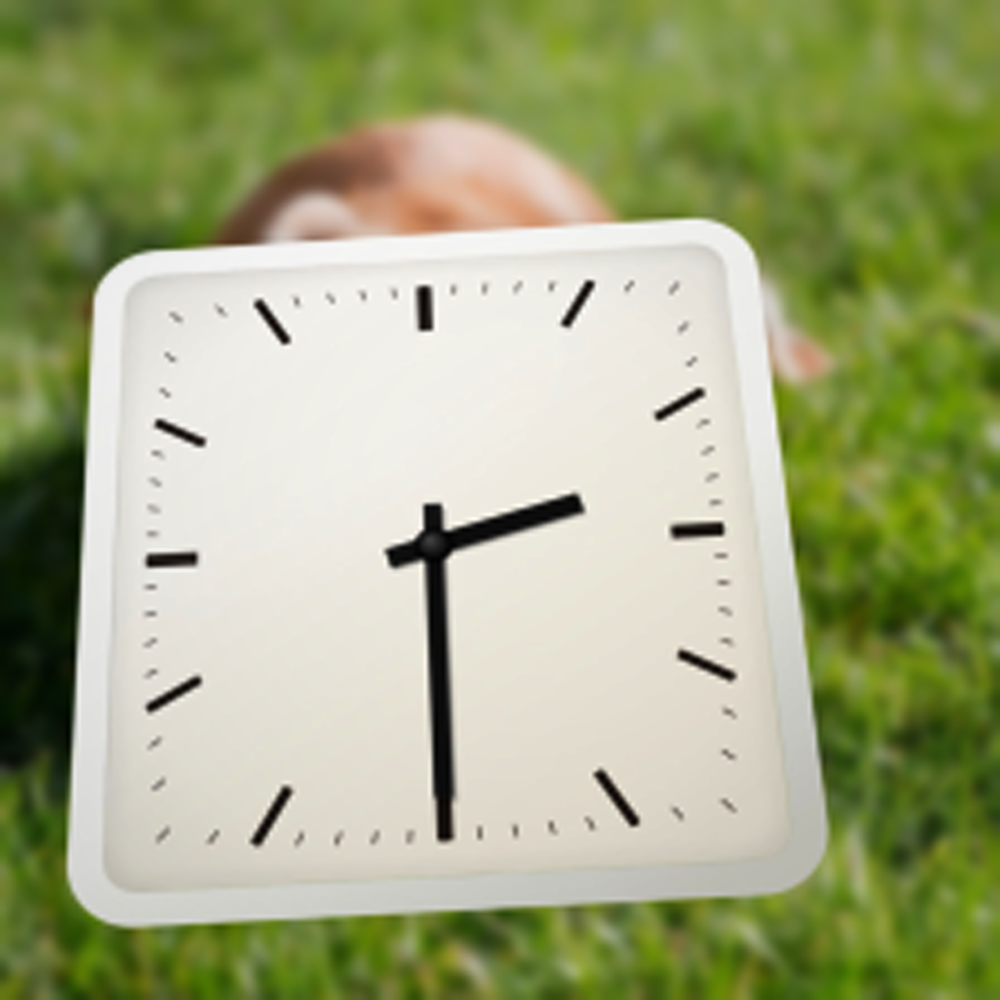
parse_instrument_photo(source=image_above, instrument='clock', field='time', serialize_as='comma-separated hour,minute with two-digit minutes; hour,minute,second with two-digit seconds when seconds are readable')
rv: 2,30
